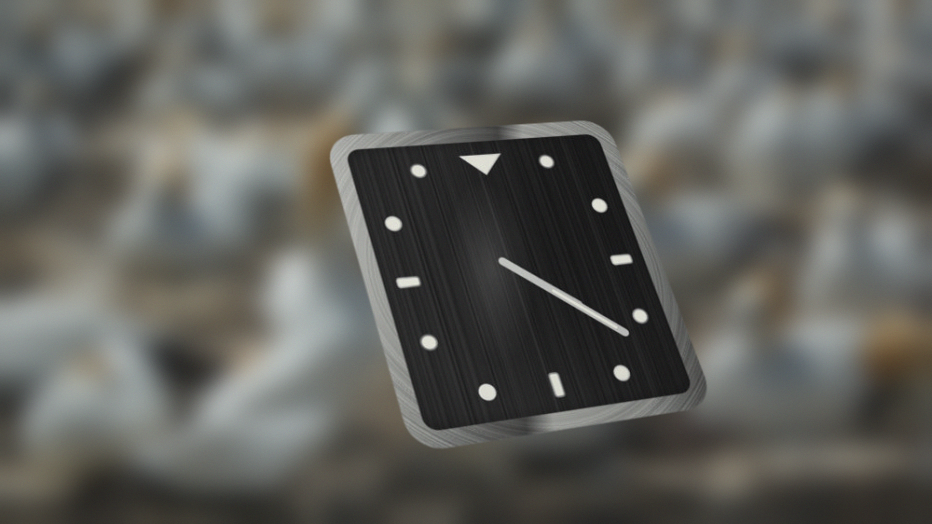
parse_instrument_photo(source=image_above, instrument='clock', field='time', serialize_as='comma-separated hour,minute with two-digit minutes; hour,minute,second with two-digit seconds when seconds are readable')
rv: 4,22
